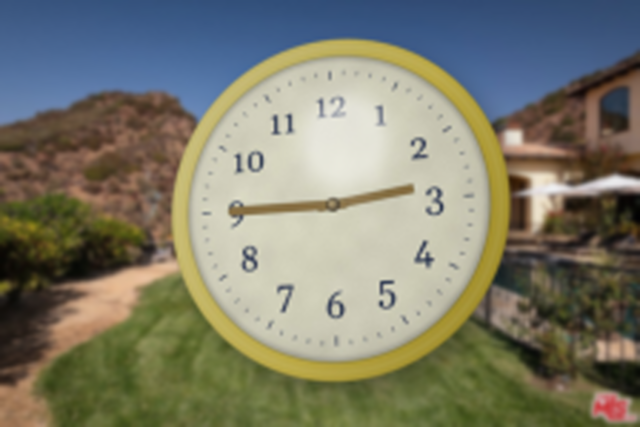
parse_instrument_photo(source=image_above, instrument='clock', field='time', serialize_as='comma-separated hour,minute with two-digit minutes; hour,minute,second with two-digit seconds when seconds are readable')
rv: 2,45
